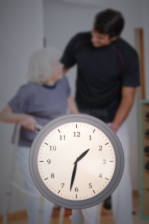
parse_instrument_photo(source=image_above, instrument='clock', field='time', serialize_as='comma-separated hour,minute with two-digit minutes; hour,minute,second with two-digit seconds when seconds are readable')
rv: 1,32
